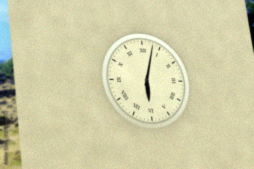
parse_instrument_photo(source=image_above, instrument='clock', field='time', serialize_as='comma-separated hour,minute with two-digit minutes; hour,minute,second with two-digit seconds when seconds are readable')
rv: 6,03
